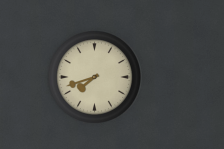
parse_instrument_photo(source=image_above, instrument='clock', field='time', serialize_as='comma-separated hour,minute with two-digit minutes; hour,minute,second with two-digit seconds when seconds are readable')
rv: 7,42
